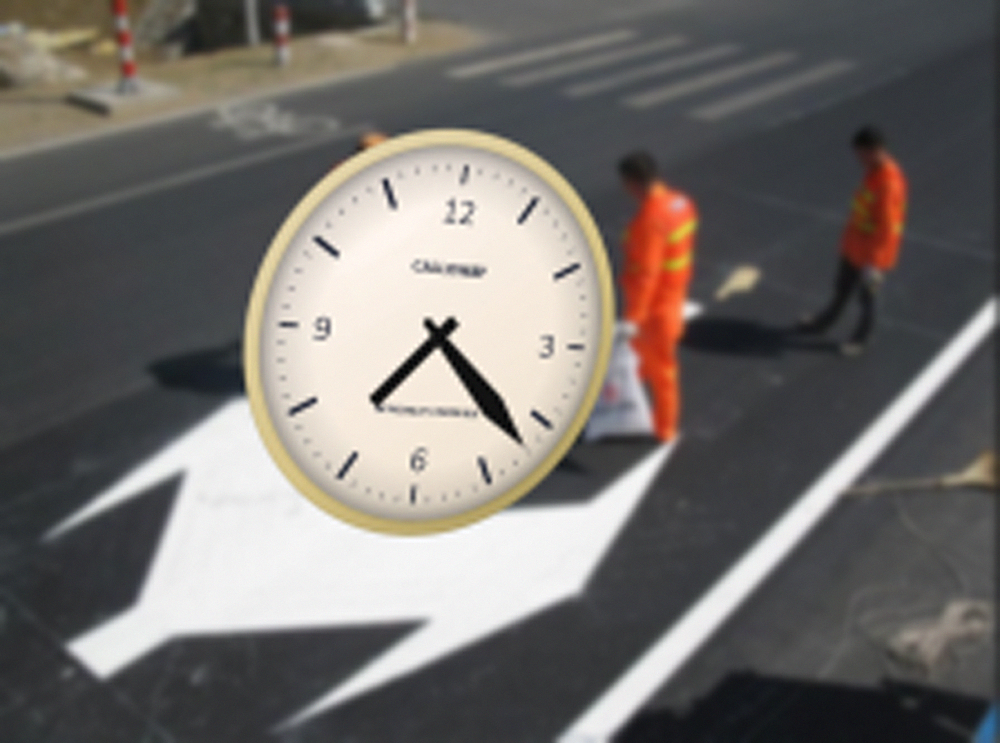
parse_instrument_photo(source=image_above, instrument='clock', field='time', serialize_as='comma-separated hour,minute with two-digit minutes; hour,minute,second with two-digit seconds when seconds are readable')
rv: 7,22
